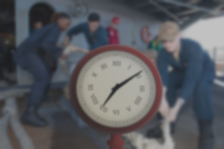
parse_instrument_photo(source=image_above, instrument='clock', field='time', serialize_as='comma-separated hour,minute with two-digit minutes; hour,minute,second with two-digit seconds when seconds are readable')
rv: 7,09
